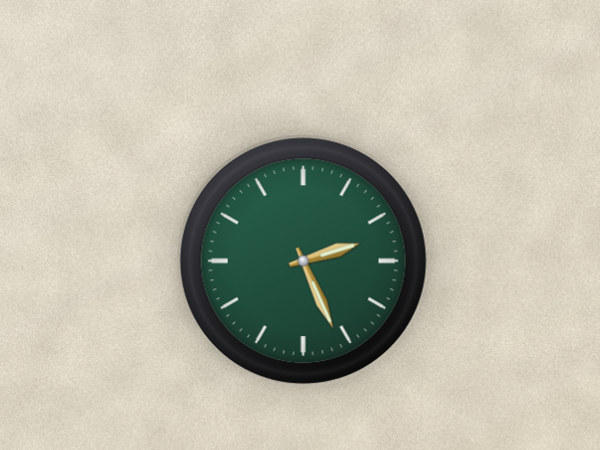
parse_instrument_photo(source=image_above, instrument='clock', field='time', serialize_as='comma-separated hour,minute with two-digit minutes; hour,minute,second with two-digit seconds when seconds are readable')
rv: 2,26
